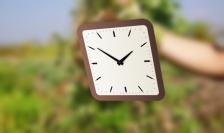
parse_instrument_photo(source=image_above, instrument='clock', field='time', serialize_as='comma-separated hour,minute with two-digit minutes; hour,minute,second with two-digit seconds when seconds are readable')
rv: 1,51
